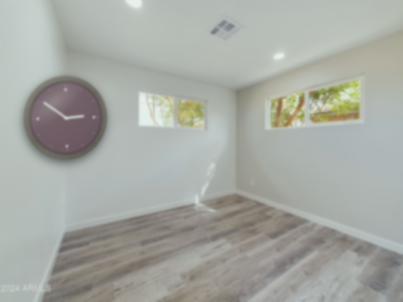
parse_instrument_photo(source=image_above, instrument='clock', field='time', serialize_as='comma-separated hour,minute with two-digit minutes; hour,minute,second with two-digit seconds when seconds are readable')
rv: 2,51
